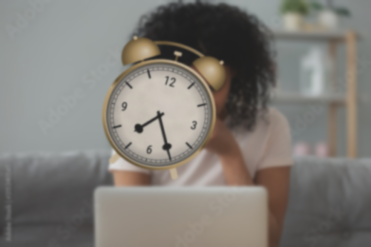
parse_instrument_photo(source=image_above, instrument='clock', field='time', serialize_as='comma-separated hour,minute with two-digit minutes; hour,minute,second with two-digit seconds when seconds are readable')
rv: 7,25
